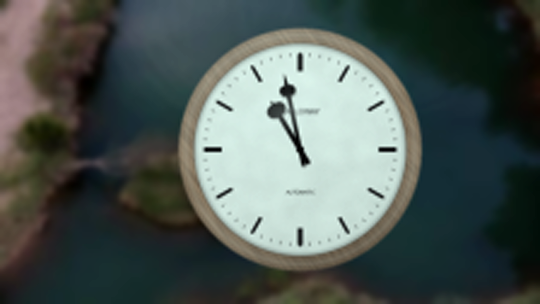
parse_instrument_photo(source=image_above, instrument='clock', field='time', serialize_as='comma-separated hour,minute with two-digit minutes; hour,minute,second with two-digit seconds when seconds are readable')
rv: 10,58
